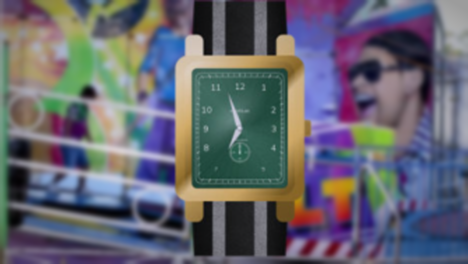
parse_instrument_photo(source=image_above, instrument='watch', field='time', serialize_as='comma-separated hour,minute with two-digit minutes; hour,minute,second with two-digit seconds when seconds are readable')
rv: 6,57
